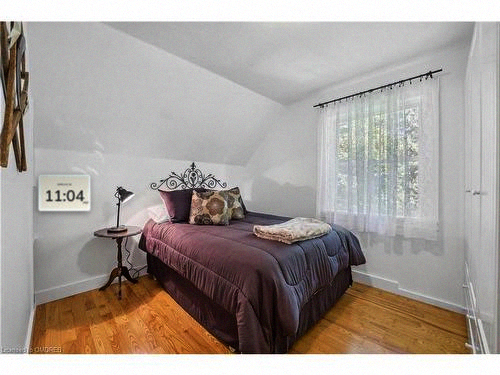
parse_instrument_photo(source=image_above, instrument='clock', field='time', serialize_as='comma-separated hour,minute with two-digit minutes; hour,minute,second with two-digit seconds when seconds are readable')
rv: 11,04
